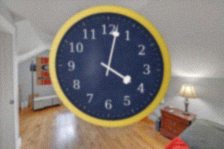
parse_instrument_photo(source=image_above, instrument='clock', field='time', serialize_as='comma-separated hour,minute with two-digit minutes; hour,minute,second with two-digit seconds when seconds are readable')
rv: 4,02
